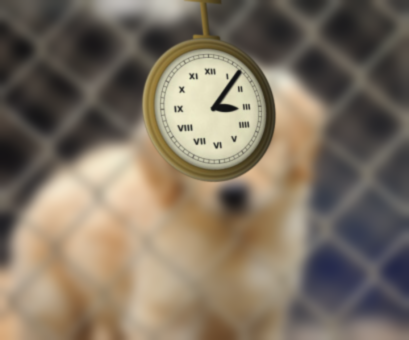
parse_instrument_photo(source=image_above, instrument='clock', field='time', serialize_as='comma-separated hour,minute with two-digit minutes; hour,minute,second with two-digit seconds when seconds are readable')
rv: 3,07
